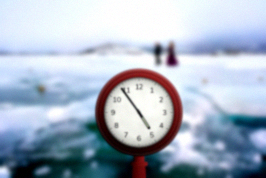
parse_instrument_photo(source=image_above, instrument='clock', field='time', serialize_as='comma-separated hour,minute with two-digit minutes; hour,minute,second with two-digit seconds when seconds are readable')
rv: 4,54
